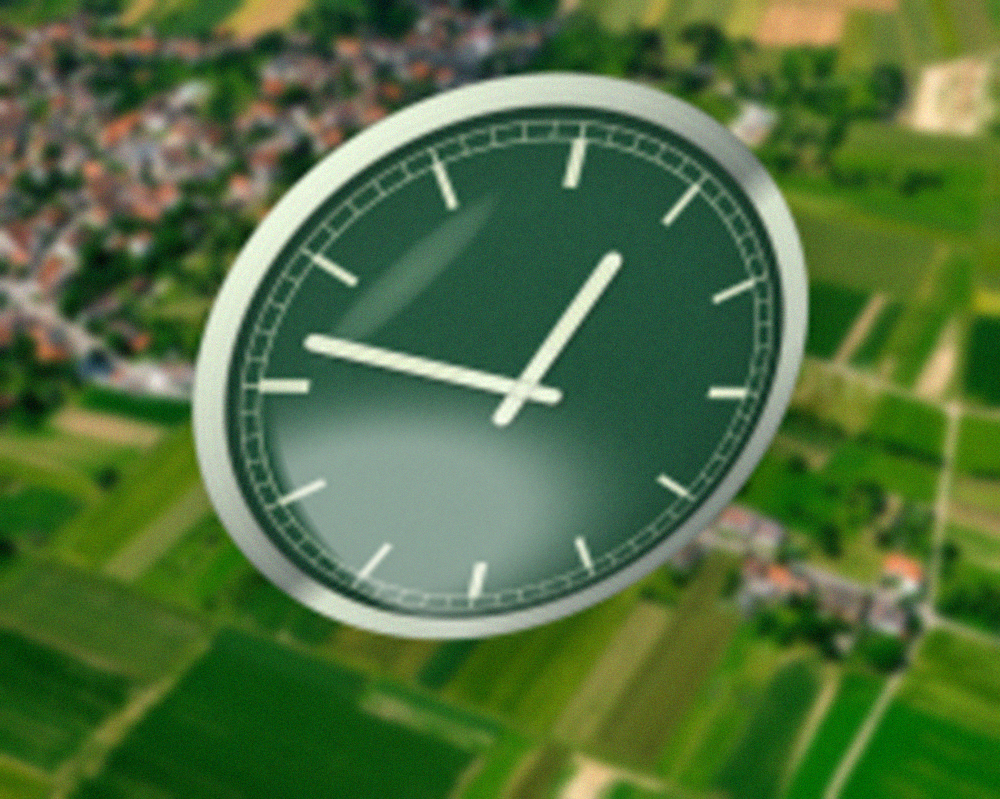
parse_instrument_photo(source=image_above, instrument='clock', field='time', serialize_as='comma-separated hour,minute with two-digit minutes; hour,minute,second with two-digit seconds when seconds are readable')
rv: 12,47
